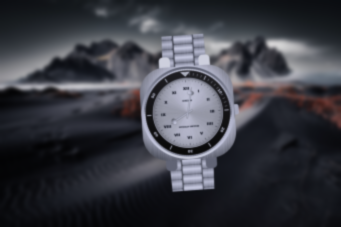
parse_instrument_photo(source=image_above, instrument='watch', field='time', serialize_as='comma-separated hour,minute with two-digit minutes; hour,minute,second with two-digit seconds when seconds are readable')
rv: 8,02
